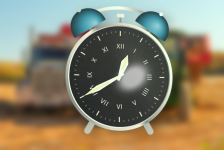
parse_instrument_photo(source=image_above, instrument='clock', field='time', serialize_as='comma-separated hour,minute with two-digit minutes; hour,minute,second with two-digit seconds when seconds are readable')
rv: 12,40
